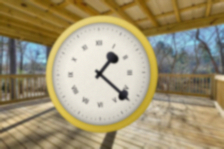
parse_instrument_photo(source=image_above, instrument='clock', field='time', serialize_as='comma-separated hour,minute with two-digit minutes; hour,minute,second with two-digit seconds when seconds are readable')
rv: 1,22
